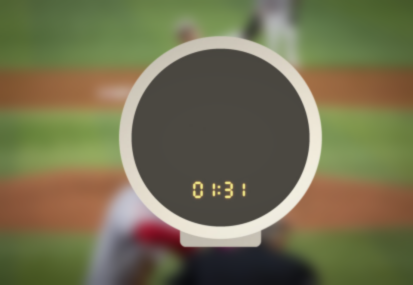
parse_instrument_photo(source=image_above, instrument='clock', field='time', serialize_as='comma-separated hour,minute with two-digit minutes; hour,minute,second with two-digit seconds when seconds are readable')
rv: 1,31
